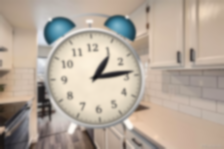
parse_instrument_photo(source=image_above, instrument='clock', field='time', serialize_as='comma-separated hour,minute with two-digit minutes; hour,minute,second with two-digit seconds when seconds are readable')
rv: 1,14
